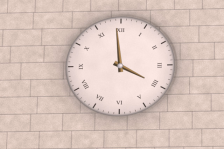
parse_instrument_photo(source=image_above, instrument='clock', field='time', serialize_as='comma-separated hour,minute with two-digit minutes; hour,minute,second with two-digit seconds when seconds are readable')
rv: 3,59
